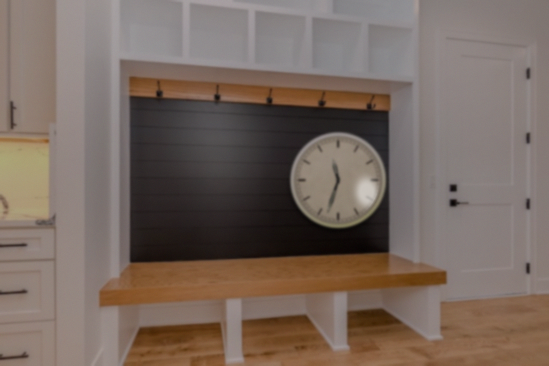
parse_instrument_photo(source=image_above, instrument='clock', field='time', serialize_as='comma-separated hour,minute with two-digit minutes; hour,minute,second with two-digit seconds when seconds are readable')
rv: 11,33
